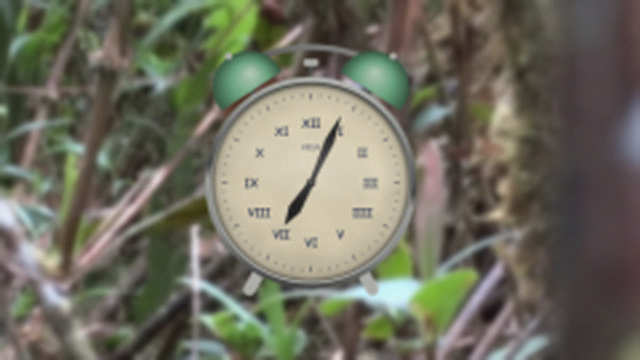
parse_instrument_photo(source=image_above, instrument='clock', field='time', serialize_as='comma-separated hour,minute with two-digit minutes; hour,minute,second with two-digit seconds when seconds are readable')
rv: 7,04
